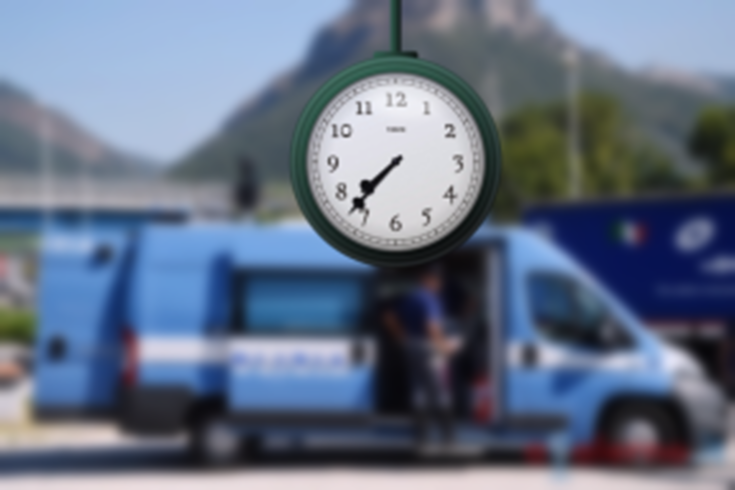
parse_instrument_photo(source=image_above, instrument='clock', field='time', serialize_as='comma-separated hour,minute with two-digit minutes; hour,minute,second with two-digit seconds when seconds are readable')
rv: 7,37
